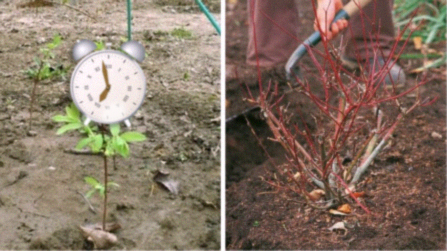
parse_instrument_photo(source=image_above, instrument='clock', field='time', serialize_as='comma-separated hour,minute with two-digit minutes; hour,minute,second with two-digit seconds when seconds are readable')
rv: 6,58
